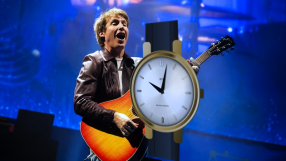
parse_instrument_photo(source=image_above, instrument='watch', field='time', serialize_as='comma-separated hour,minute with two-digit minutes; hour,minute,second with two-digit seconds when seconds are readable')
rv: 10,02
